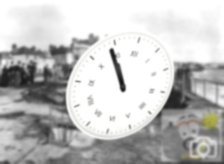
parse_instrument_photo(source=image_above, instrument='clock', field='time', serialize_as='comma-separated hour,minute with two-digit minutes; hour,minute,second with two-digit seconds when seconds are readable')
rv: 10,54
